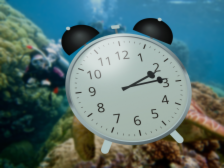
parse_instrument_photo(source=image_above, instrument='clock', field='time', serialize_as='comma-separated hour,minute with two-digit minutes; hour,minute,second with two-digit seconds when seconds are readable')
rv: 2,14
